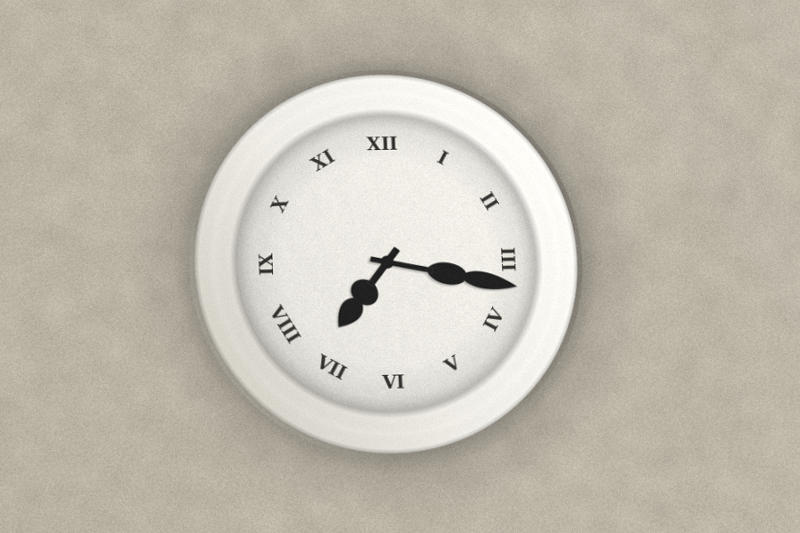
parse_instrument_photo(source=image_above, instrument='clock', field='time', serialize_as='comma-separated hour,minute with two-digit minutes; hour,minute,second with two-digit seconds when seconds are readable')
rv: 7,17
